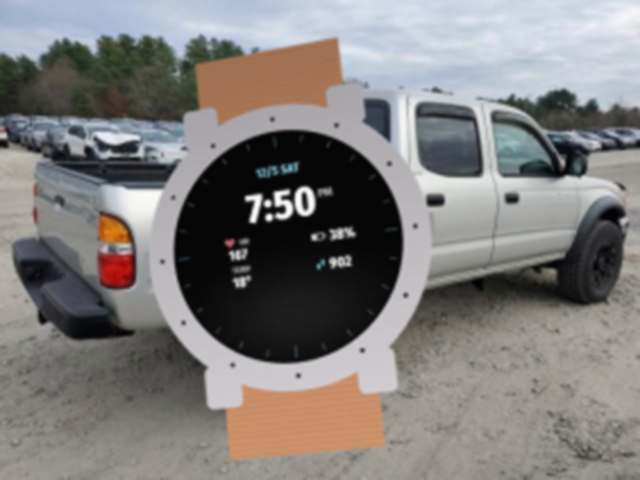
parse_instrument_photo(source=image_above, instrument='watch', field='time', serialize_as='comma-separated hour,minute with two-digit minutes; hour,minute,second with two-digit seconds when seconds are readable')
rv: 7,50
